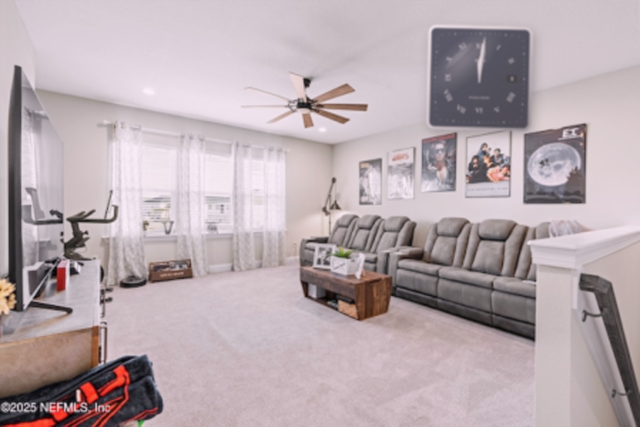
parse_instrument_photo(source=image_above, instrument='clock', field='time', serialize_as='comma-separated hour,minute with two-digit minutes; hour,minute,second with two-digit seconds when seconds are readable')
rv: 12,01
